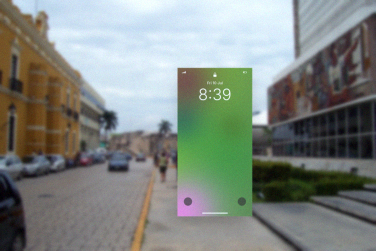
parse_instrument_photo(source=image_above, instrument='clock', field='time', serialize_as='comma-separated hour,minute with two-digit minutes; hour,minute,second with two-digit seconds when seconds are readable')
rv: 8,39
